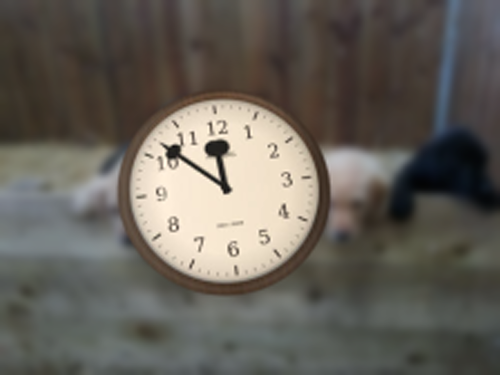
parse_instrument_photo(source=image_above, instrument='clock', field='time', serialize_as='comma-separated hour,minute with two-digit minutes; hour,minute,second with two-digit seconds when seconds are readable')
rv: 11,52
